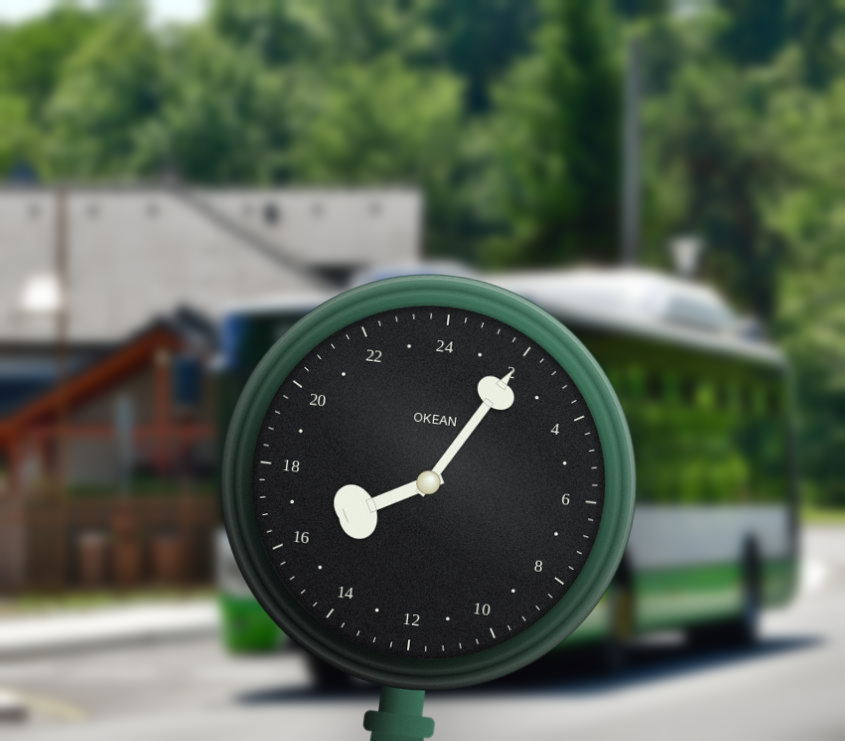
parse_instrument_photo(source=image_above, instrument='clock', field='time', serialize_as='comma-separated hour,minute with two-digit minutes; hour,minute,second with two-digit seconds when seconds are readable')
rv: 16,05
